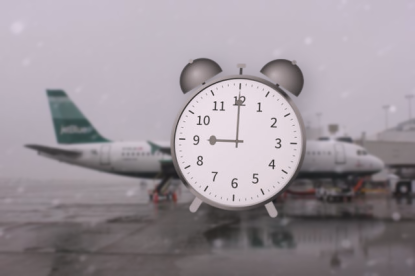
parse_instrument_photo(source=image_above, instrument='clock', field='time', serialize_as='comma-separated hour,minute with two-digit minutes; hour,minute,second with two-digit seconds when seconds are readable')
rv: 9,00
